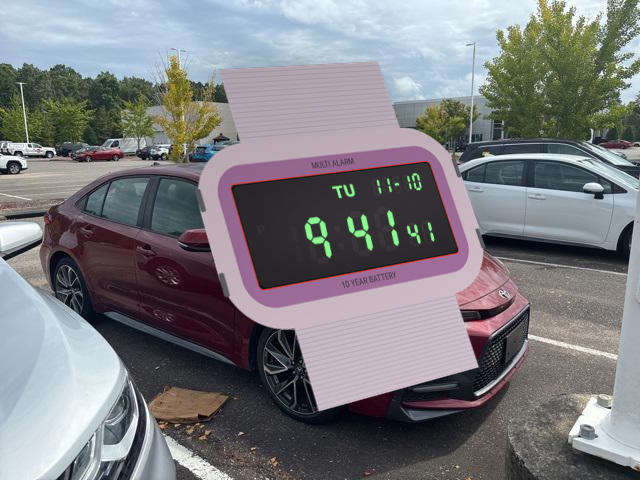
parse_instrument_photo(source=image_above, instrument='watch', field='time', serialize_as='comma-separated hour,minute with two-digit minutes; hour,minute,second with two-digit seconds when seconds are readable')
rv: 9,41,41
